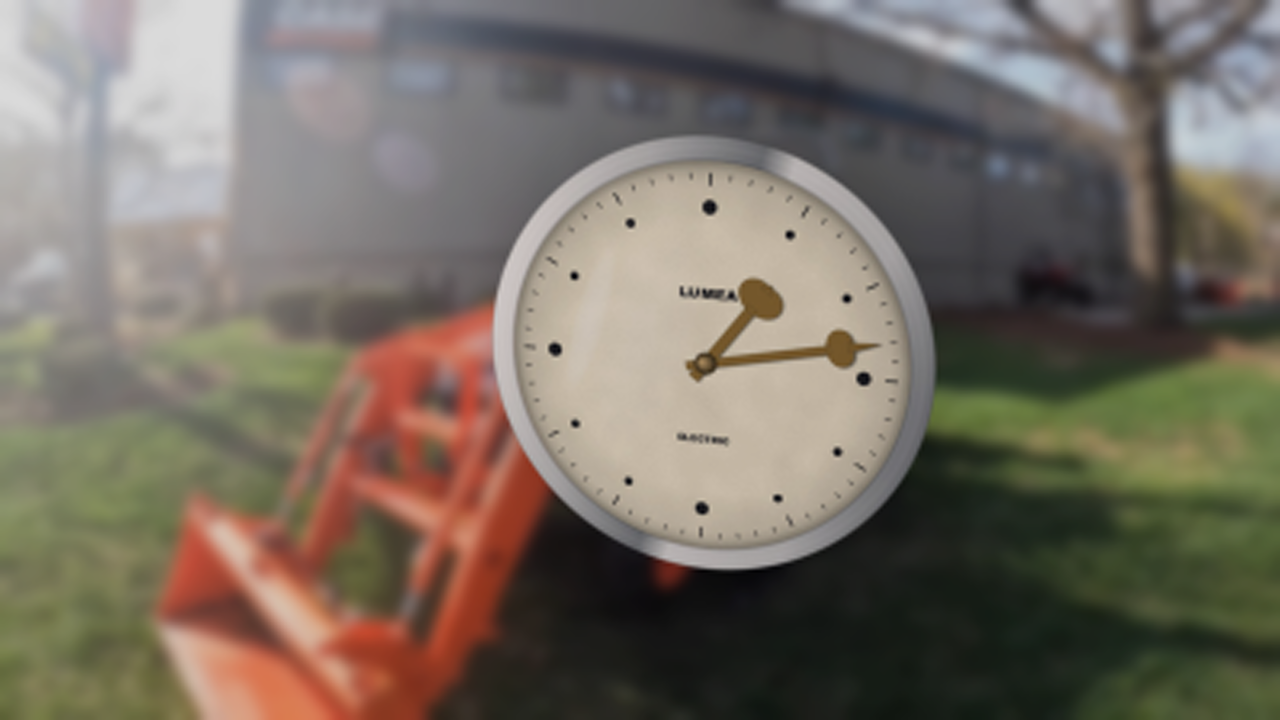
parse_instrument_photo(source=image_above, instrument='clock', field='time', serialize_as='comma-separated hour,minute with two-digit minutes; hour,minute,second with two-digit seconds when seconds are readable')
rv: 1,13
